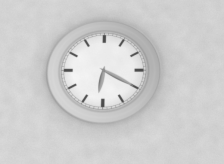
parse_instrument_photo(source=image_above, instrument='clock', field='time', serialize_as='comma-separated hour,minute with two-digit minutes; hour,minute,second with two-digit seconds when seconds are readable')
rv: 6,20
